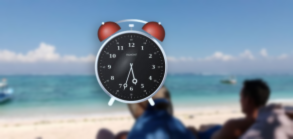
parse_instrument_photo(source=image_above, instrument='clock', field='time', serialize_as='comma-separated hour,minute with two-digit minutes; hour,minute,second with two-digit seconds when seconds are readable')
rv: 5,33
